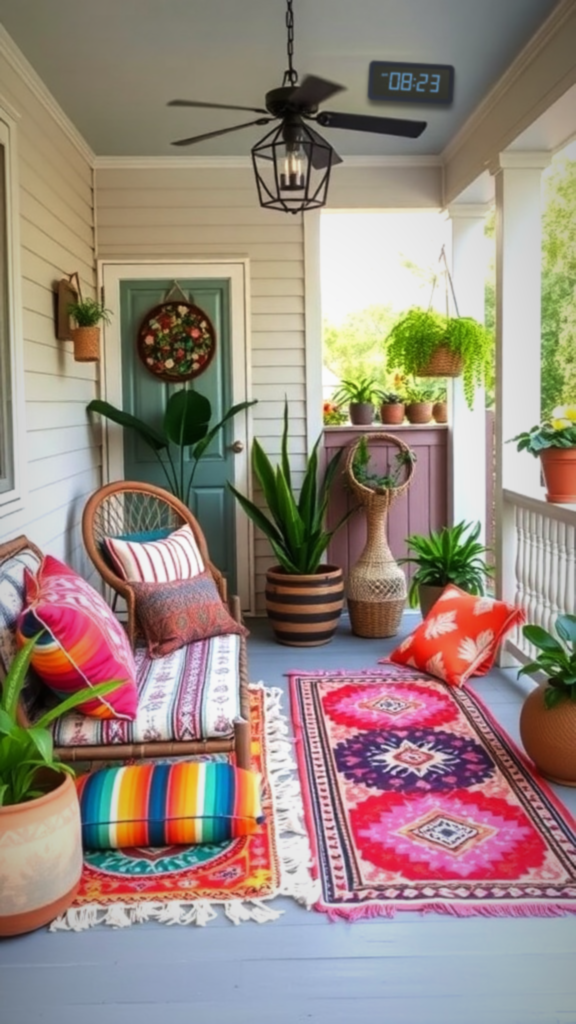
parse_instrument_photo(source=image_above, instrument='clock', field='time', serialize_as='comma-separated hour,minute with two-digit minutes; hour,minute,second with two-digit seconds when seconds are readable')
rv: 8,23
